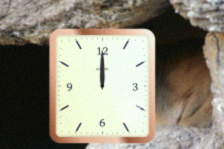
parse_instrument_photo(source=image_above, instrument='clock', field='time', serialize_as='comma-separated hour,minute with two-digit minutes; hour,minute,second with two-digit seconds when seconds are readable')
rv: 12,00
